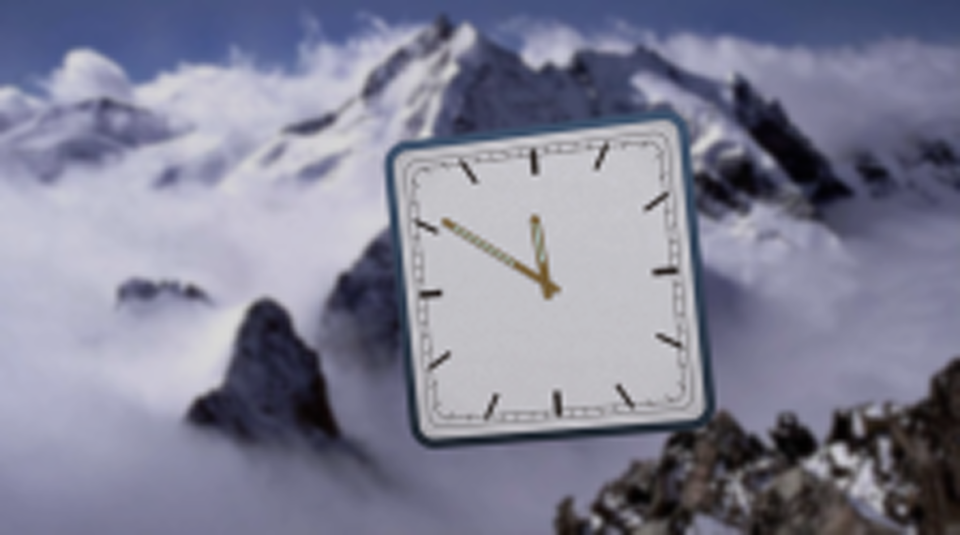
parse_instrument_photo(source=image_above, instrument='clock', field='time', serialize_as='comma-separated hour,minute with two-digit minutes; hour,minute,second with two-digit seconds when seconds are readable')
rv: 11,51
